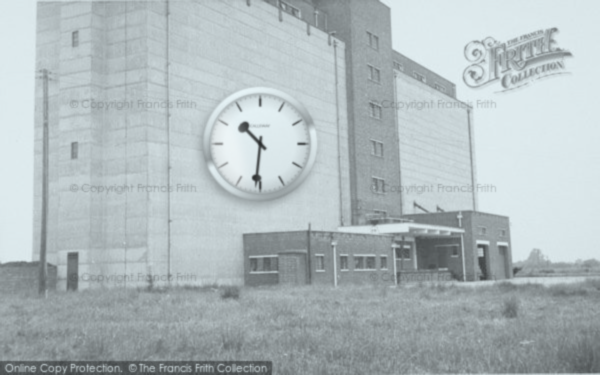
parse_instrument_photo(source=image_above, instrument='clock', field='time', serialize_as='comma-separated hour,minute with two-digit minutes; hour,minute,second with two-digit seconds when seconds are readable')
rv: 10,31
